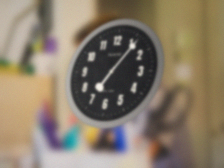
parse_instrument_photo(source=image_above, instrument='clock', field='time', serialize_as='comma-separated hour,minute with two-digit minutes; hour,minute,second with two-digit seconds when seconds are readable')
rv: 7,06
